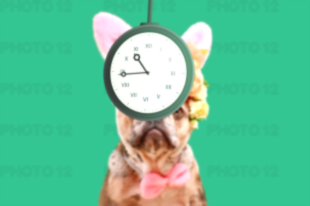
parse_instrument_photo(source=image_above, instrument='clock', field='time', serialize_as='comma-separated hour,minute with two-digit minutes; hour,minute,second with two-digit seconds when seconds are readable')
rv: 10,44
